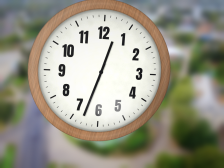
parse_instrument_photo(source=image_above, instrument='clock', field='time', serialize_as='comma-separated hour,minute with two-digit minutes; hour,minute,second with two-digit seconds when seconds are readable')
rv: 12,33
